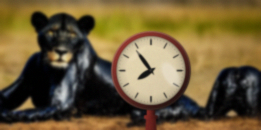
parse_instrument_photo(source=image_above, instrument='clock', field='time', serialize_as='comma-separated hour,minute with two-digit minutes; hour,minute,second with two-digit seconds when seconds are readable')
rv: 7,54
